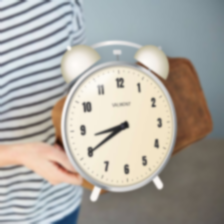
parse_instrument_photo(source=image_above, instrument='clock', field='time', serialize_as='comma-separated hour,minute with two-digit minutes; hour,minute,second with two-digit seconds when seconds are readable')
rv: 8,40
